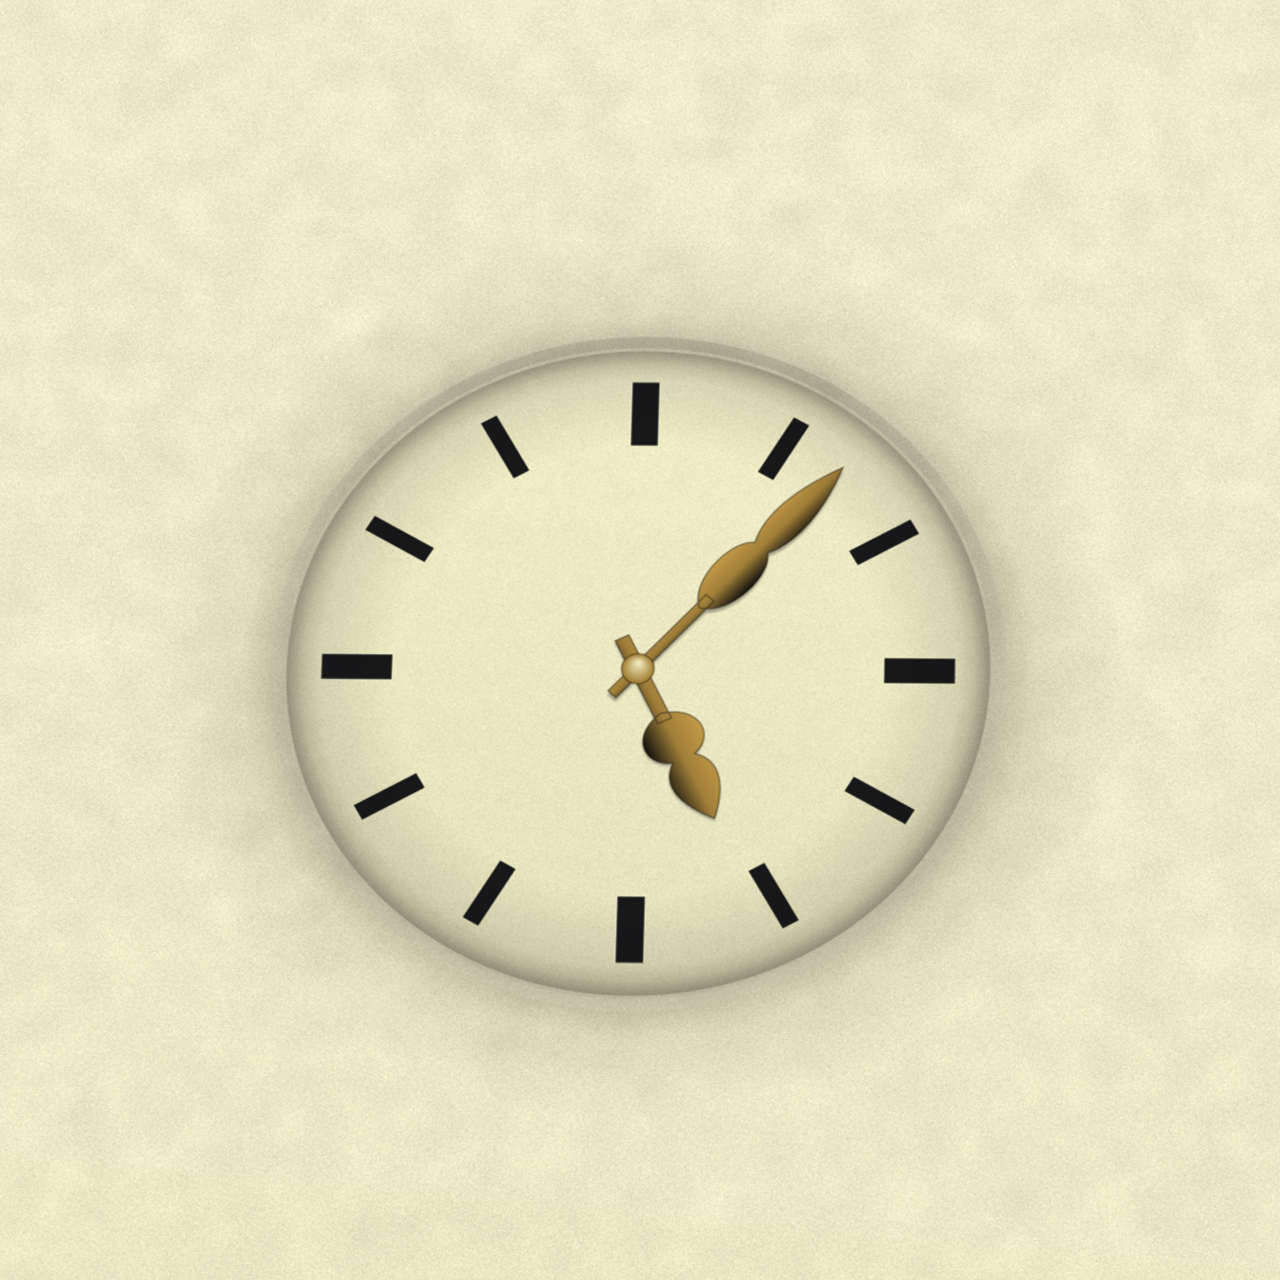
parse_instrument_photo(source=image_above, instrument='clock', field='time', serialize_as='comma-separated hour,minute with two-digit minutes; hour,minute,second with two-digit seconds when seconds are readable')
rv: 5,07
